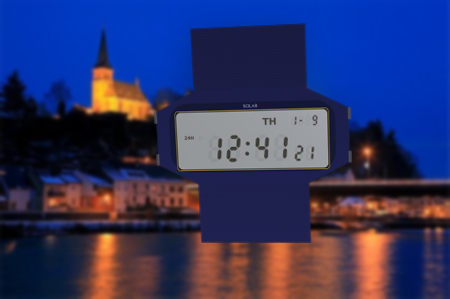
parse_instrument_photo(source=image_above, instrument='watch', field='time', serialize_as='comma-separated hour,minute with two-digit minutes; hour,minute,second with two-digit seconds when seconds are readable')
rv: 12,41,21
